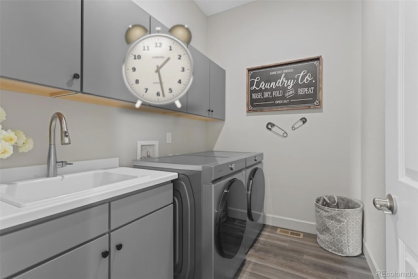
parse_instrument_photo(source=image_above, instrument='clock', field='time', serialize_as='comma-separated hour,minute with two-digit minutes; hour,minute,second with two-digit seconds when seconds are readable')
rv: 1,28
